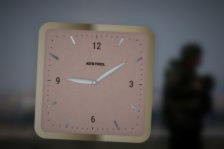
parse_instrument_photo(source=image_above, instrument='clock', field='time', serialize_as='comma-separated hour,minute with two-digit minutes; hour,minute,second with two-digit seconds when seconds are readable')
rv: 9,09
